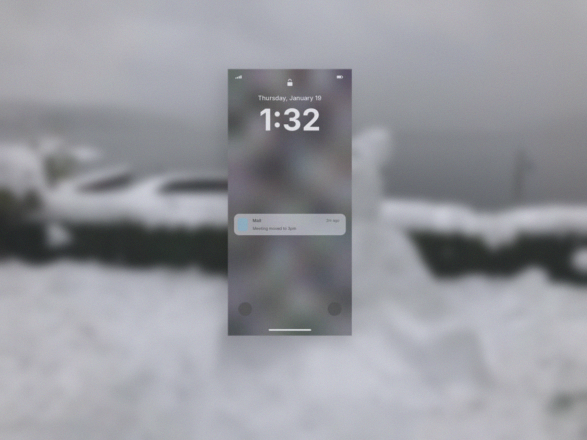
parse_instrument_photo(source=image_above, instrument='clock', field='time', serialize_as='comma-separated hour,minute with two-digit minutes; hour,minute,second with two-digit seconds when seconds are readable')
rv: 1,32
